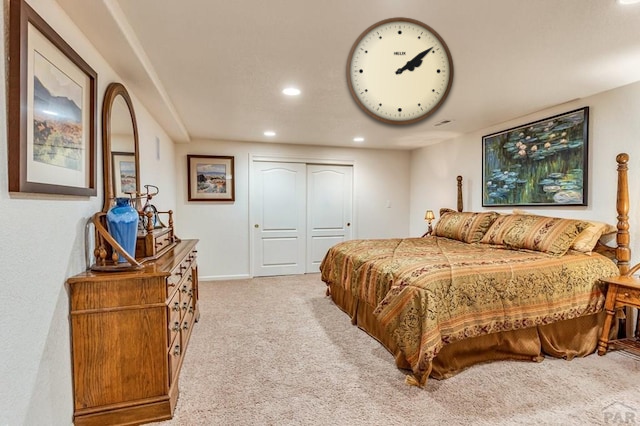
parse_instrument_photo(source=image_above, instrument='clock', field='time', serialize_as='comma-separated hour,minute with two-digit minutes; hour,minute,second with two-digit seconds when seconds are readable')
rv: 2,09
